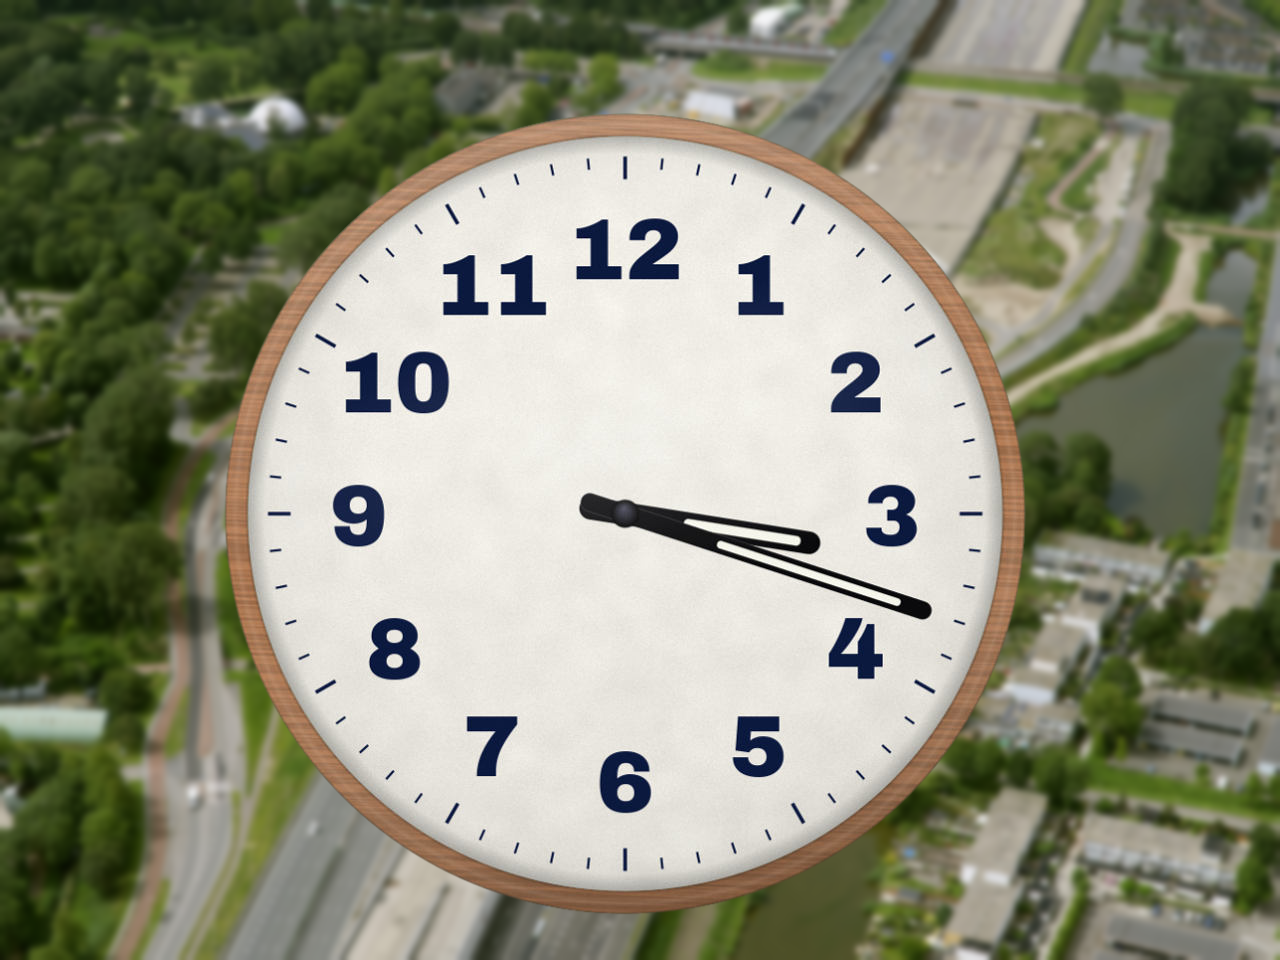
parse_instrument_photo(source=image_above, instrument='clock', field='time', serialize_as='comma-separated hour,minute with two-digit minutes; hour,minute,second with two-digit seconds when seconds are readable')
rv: 3,18
